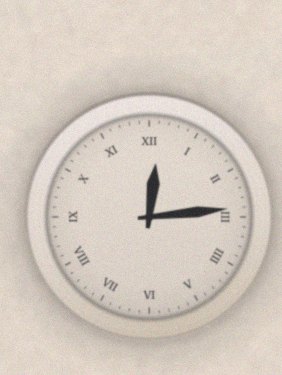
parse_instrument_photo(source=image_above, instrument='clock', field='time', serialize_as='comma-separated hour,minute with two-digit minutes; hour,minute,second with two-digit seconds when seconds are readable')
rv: 12,14
